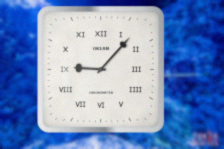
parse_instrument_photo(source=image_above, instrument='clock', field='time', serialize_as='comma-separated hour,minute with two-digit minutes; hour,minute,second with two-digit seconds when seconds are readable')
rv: 9,07
